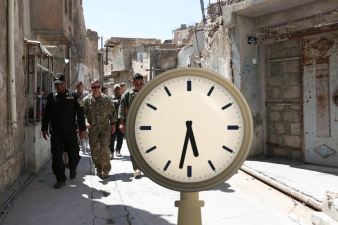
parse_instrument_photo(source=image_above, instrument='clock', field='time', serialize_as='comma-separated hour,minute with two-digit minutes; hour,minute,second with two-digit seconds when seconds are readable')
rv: 5,32
